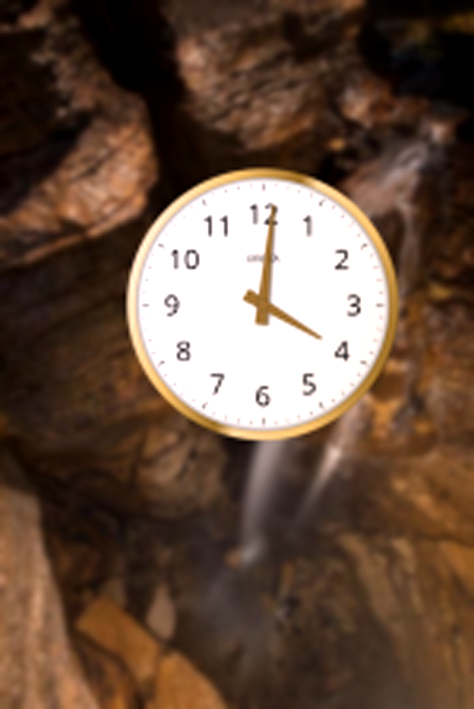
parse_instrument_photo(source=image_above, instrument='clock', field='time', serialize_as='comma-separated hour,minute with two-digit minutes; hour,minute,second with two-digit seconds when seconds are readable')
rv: 4,01
